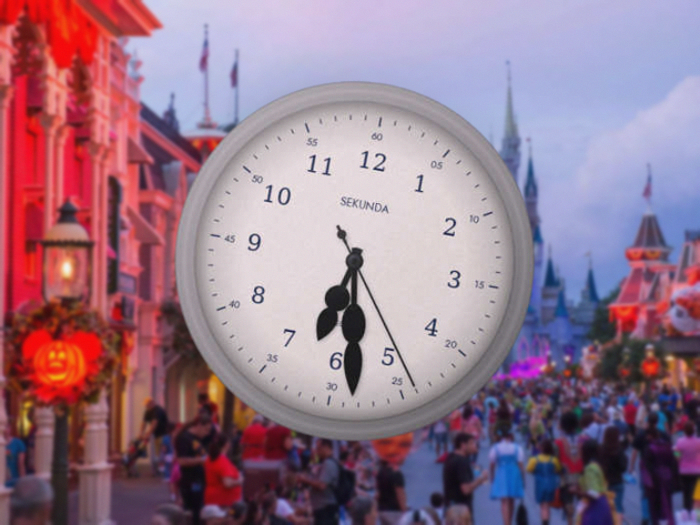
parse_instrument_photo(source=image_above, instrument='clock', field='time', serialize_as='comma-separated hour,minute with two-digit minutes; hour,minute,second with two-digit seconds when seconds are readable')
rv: 6,28,24
